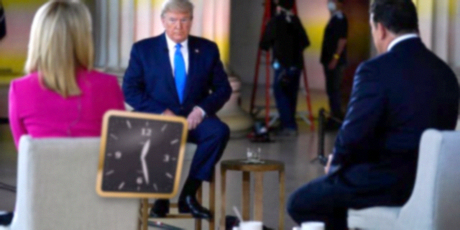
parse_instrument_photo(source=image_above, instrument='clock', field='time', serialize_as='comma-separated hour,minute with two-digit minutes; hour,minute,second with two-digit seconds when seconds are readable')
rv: 12,27
